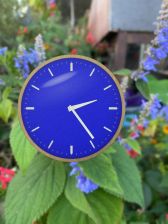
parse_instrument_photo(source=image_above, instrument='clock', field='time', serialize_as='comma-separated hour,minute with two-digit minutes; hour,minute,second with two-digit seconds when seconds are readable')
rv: 2,24
